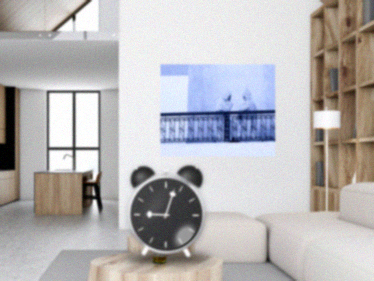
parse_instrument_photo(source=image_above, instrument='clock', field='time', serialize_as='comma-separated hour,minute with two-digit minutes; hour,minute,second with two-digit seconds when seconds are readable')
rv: 9,03
